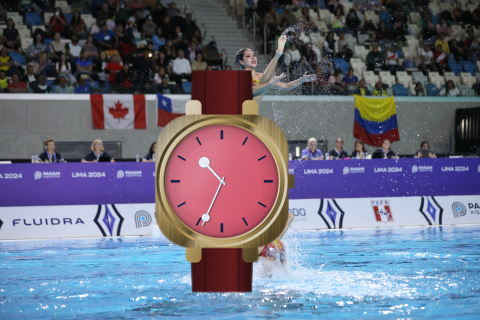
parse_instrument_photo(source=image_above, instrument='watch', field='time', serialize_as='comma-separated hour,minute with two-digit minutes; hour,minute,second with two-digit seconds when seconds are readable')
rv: 10,34
